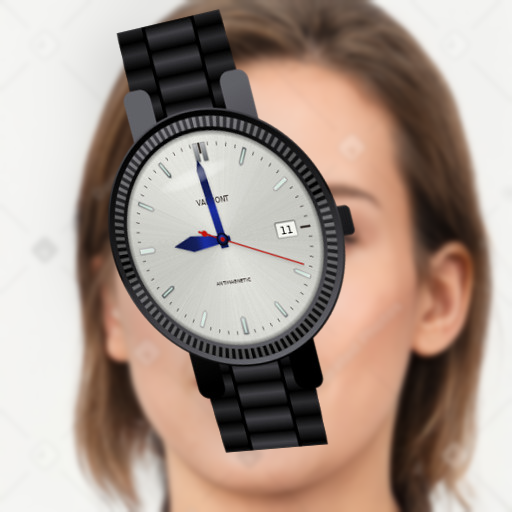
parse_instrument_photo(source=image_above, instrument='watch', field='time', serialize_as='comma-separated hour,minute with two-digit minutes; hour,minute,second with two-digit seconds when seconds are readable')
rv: 8,59,19
